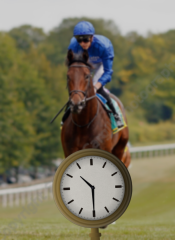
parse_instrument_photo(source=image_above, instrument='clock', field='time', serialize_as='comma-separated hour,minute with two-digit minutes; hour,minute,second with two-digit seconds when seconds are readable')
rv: 10,30
